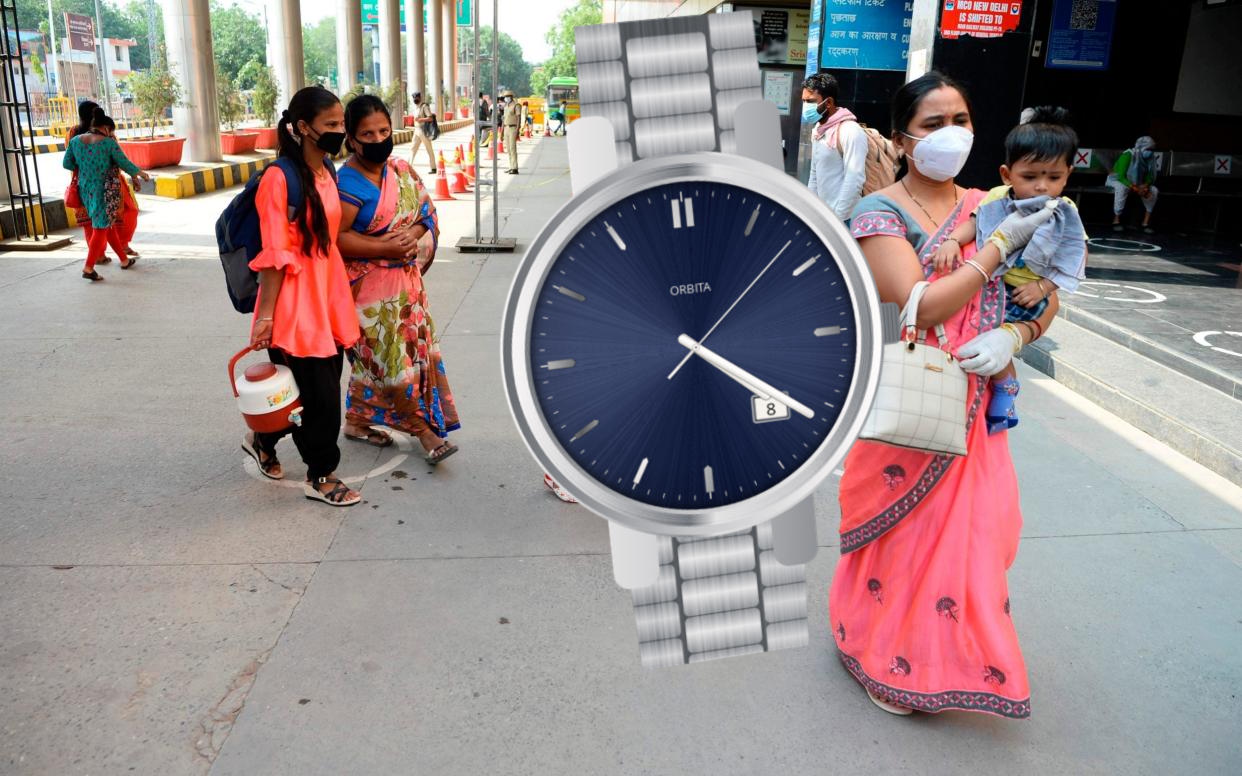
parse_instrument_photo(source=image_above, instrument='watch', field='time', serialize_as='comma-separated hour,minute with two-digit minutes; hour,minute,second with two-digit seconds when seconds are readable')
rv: 4,21,08
